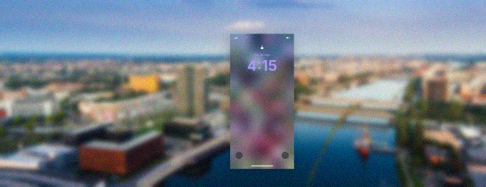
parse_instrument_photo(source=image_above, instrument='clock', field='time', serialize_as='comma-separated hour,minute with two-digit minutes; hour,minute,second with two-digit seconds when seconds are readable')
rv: 4,15
